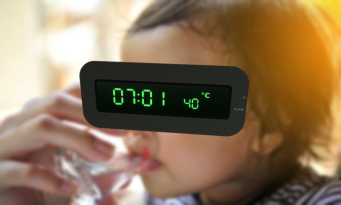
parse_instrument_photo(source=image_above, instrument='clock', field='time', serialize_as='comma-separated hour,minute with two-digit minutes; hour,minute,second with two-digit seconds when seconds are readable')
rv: 7,01
